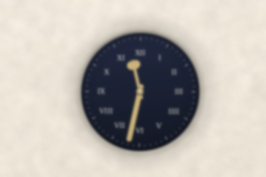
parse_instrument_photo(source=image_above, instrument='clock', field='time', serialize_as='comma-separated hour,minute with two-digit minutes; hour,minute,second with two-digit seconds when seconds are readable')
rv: 11,32
